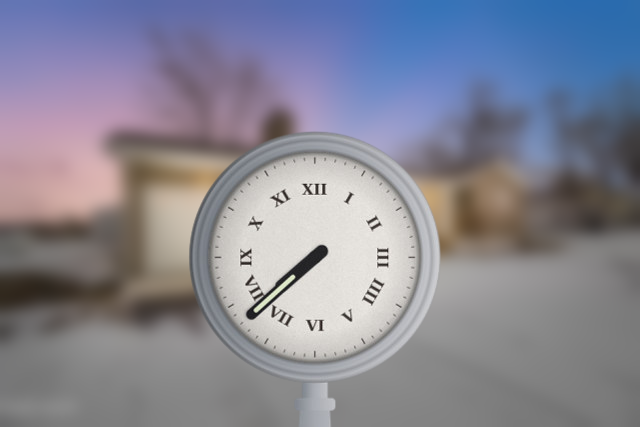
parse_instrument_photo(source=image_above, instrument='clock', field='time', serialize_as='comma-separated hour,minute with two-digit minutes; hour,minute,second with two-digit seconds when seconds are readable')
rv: 7,38
